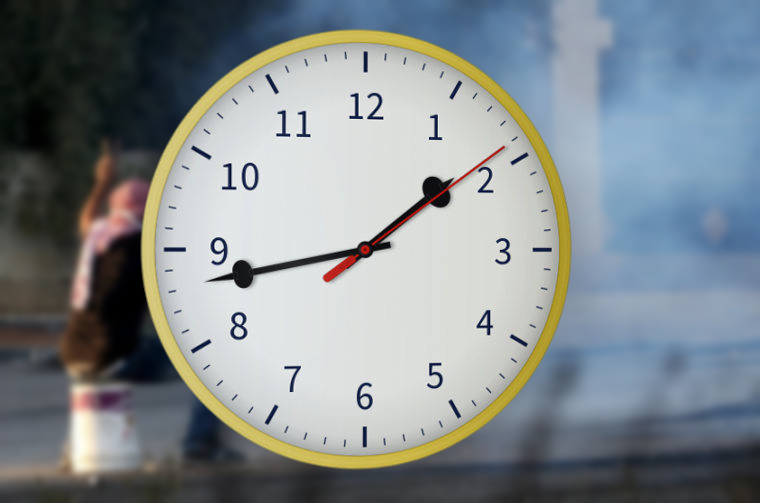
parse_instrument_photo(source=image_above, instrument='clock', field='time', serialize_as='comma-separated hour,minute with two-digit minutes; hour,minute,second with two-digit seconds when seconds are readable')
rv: 1,43,09
